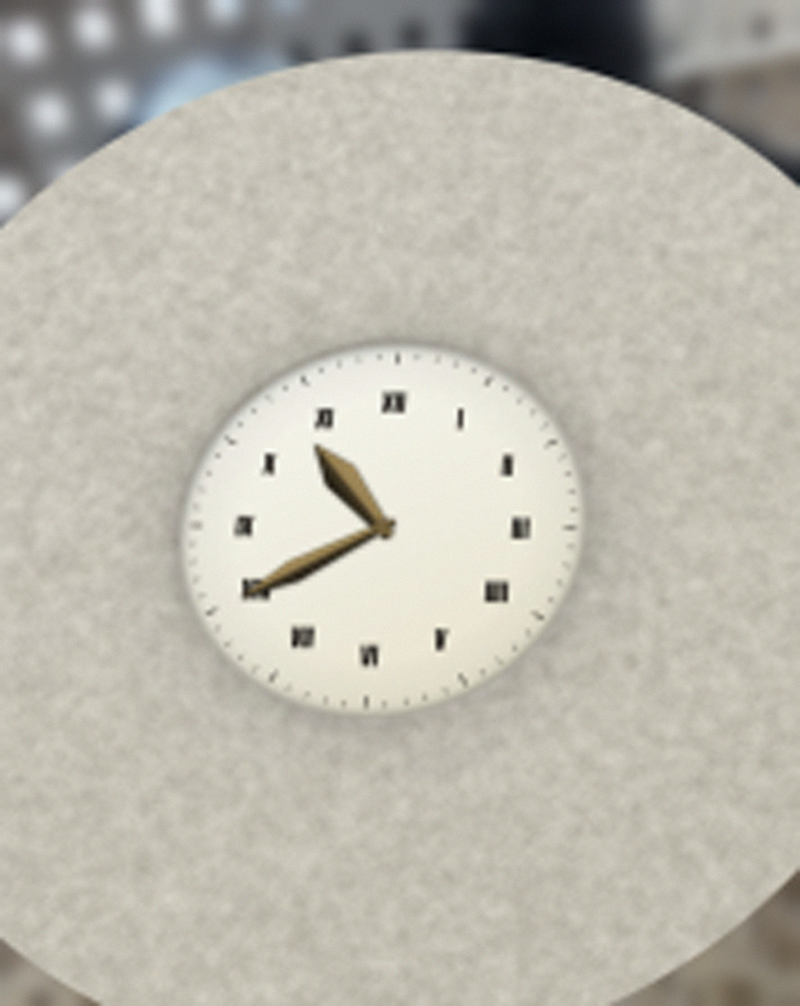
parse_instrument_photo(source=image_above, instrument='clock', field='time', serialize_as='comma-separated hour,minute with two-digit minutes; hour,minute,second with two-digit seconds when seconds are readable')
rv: 10,40
